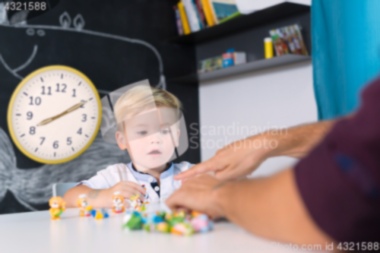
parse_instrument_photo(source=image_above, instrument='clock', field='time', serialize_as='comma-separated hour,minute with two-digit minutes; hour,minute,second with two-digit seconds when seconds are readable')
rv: 8,10
